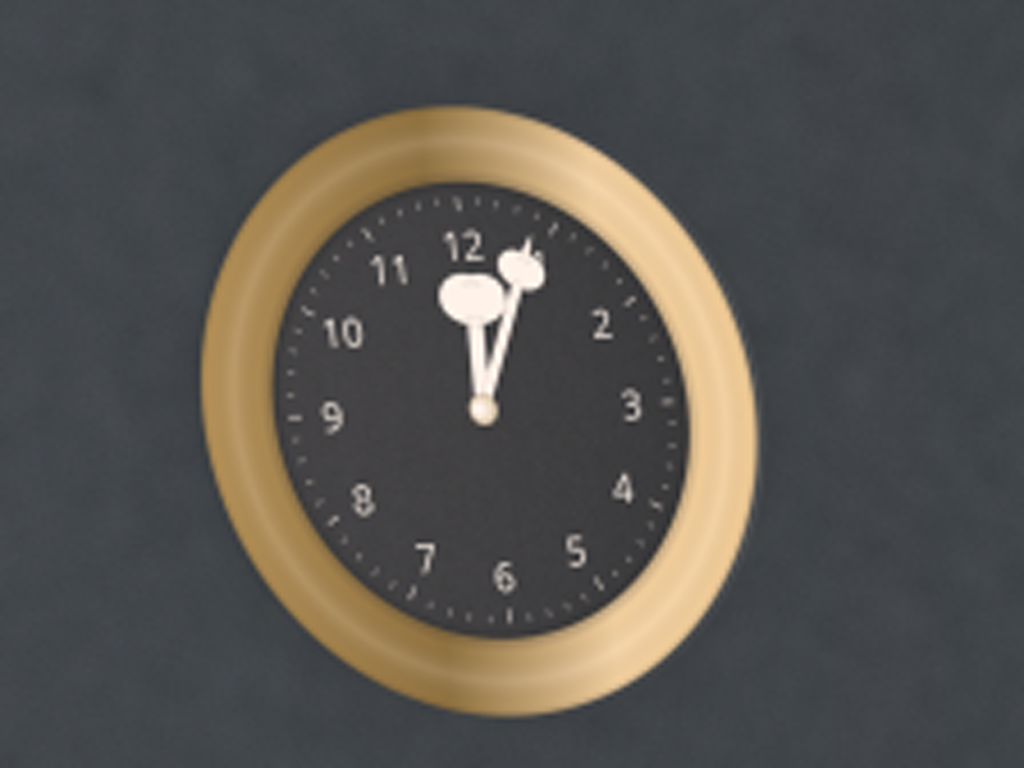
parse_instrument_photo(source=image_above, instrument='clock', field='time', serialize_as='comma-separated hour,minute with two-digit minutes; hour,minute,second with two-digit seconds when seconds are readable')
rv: 12,04
